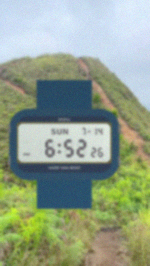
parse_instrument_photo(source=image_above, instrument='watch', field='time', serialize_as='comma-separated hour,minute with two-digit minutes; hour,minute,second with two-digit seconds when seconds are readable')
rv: 6,52
